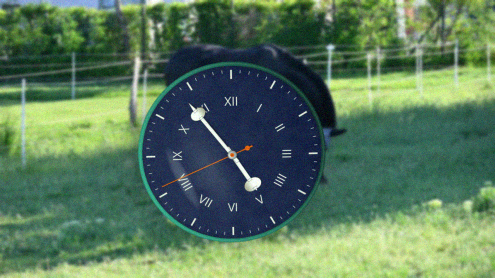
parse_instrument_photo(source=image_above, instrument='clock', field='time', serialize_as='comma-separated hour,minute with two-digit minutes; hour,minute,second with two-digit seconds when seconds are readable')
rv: 4,53,41
